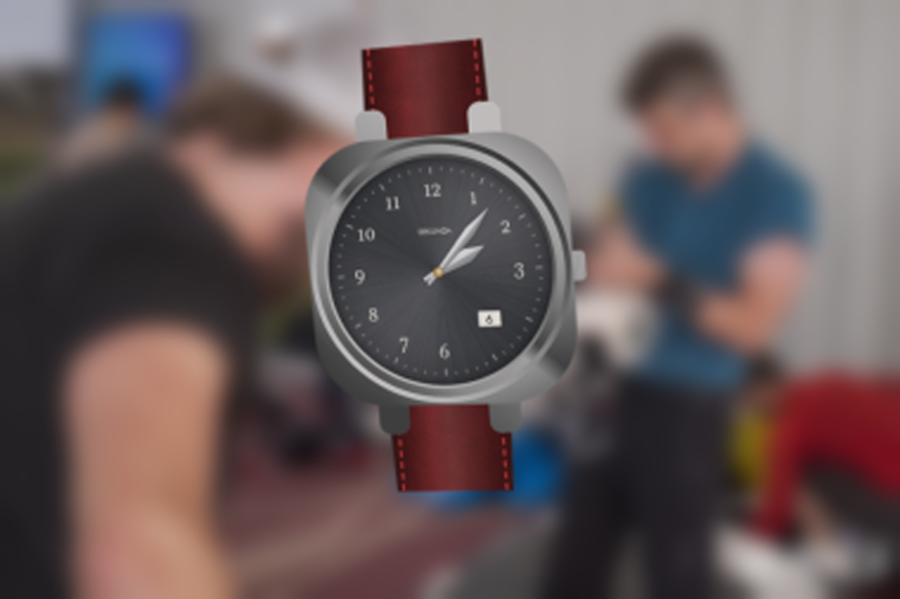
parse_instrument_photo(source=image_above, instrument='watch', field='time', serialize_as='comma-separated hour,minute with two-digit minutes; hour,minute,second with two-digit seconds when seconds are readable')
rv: 2,07
